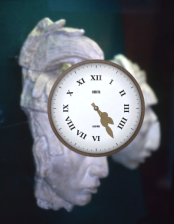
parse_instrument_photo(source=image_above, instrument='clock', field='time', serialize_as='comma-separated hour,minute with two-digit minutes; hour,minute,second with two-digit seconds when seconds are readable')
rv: 4,25
